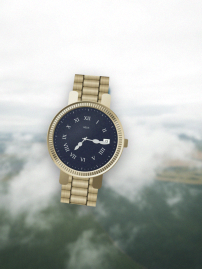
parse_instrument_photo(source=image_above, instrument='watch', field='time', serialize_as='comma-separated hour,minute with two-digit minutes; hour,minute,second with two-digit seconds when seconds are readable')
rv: 7,16
